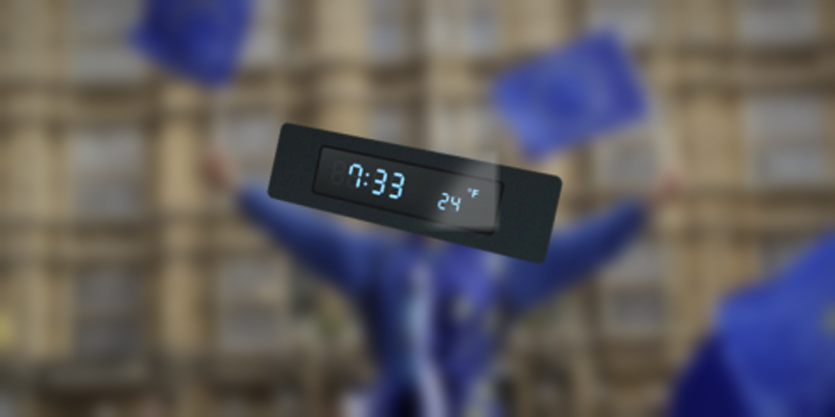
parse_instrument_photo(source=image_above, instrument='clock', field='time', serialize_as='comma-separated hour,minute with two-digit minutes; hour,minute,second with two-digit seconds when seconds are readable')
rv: 7,33
